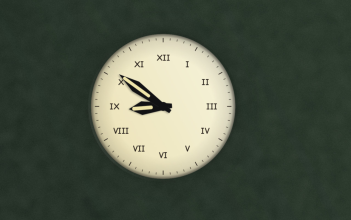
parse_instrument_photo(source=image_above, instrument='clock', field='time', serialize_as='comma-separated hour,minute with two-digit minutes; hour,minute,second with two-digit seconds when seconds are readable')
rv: 8,51
